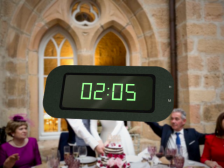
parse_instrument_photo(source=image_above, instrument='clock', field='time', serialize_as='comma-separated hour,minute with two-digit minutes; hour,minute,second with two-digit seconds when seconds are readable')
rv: 2,05
